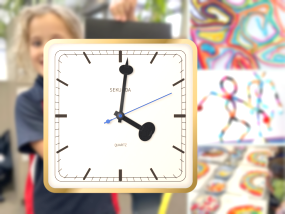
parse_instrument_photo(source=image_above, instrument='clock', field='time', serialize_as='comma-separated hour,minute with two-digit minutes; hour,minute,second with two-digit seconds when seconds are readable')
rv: 4,01,11
